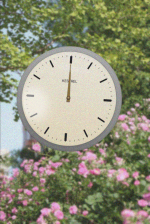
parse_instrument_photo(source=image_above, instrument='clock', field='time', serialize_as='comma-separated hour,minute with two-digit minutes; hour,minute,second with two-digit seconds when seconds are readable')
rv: 12,00
